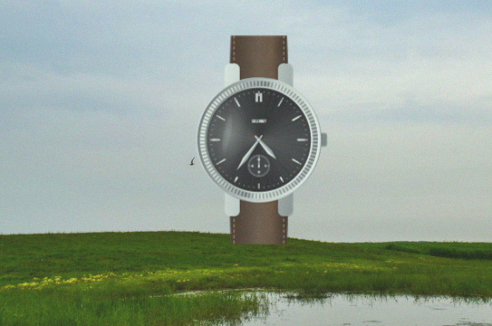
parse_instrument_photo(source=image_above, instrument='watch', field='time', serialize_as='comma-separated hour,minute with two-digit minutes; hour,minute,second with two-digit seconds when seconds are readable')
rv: 4,36
